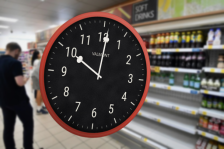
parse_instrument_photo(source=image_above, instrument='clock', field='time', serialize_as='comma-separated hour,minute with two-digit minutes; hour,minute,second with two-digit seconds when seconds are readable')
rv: 10,01
